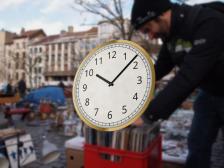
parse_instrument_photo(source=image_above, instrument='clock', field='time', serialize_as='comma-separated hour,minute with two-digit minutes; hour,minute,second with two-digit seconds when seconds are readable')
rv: 10,08
